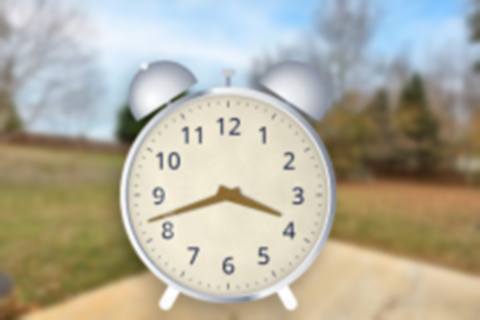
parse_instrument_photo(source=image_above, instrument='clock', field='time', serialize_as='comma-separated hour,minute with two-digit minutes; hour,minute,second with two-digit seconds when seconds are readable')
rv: 3,42
